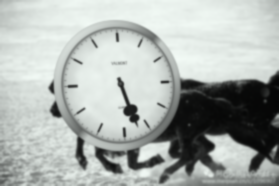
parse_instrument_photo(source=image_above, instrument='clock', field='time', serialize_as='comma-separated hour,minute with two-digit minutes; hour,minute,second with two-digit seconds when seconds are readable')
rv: 5,27
